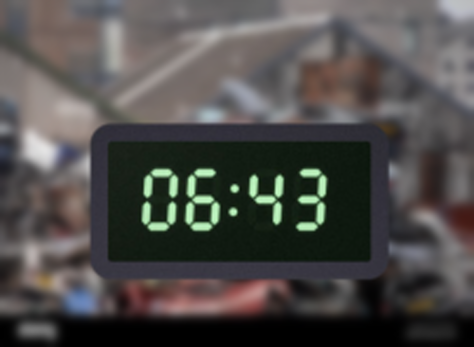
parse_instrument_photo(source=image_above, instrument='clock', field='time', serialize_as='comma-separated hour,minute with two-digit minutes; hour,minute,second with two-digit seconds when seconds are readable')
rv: 6,43
